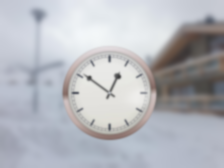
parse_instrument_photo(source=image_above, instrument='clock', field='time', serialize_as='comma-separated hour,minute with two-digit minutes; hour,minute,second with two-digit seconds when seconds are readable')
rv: 12,51
